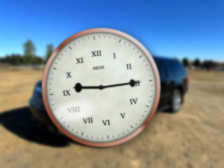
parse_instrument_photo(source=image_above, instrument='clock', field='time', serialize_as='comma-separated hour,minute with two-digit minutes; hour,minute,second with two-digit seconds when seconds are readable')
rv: 9,15
